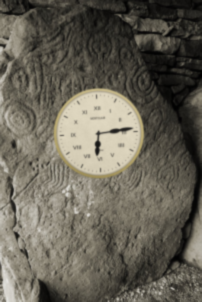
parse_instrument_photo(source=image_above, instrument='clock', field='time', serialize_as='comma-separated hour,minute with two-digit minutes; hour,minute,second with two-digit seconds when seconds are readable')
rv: 6,14
